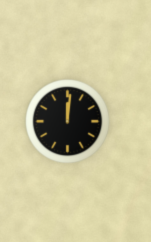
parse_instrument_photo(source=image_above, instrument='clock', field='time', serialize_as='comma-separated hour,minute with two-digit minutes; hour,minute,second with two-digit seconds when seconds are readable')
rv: 12,01
